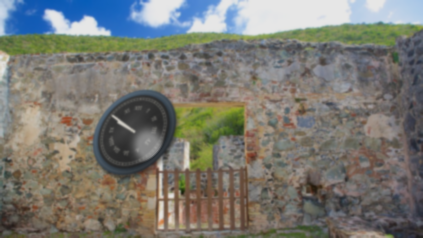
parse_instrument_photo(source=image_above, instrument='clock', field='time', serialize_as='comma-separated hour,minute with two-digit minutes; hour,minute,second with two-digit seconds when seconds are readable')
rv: 9,50
